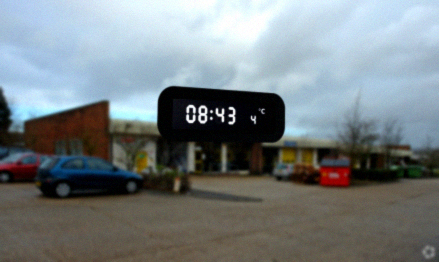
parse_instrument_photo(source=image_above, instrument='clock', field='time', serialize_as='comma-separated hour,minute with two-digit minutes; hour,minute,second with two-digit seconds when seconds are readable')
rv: 8,43
